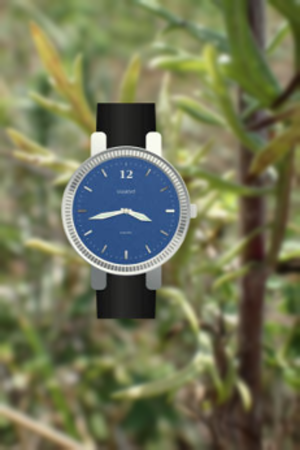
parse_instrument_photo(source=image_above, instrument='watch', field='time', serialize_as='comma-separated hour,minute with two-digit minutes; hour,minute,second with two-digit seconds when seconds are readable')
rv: 3,43
